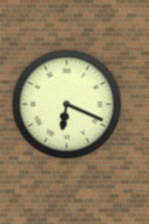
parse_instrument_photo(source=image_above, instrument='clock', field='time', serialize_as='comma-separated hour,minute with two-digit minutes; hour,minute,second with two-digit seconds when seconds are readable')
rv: 6,19
